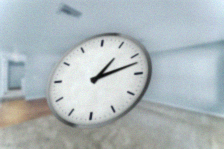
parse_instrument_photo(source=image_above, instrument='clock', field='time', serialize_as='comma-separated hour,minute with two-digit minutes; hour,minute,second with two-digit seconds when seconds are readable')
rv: 1,12
